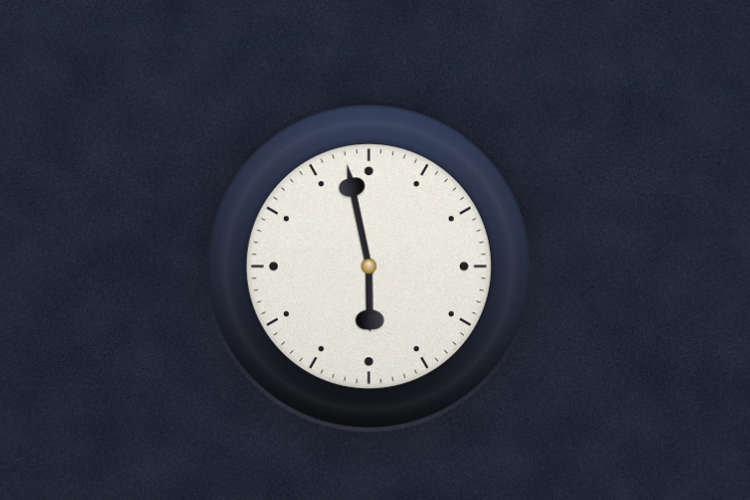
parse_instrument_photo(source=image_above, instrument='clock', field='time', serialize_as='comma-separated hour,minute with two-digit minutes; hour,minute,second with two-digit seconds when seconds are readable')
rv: 5,58
